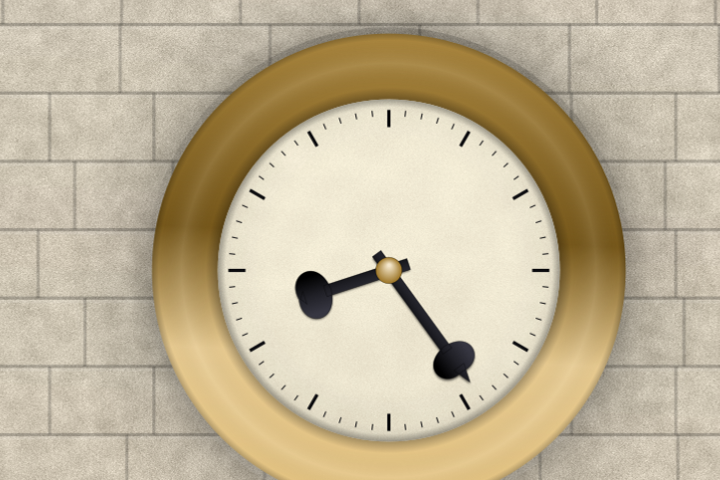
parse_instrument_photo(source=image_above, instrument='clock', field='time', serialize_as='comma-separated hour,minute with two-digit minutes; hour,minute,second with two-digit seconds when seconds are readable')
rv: 8,24
